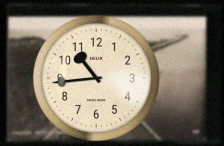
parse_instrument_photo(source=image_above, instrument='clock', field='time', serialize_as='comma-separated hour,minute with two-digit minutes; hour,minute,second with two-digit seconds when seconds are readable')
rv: 10,44
